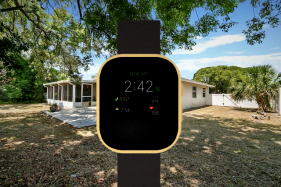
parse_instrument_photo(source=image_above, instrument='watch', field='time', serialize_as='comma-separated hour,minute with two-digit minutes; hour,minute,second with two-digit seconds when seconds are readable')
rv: 2,42
